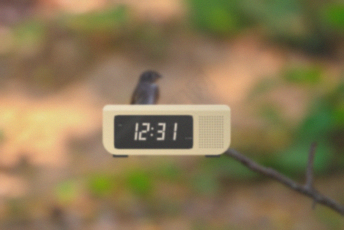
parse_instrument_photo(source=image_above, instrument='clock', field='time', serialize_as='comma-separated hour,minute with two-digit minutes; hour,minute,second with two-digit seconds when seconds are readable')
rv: 12,31
